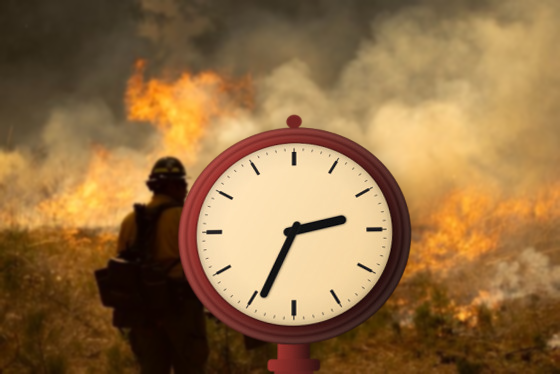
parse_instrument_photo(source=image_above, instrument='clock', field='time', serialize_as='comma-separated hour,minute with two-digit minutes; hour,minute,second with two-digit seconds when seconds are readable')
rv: 2,34
